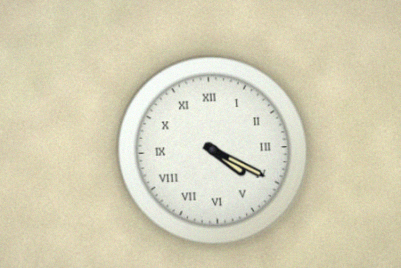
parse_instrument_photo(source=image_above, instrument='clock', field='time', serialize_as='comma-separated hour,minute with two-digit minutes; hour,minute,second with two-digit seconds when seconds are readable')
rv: 4,20
